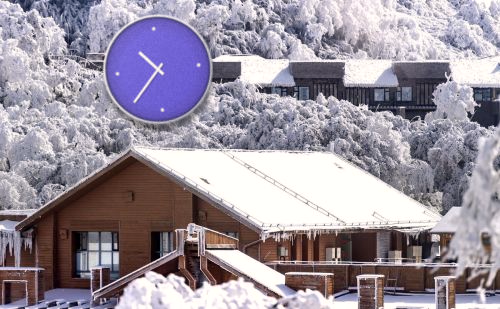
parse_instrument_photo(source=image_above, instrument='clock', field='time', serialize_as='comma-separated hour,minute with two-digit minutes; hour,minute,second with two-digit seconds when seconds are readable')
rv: 10,37
